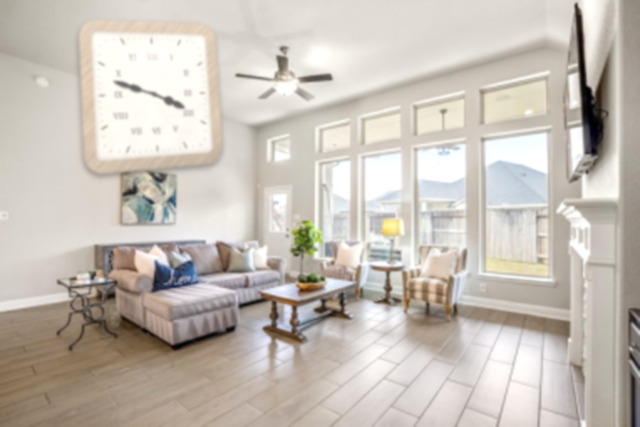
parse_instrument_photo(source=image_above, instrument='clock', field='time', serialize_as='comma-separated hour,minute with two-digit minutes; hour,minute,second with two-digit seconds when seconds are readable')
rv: 3,48
